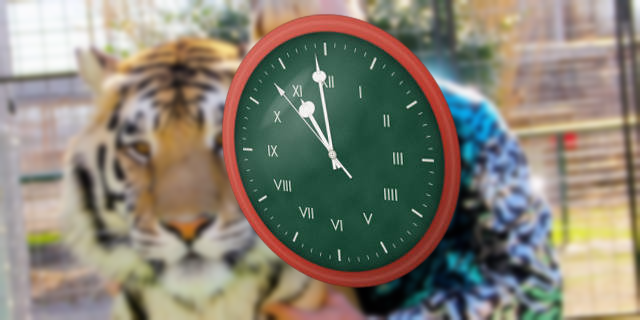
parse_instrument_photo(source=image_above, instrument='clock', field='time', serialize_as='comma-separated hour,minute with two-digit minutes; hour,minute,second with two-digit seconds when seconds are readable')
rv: 10,58,53
